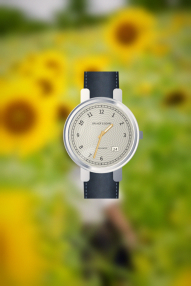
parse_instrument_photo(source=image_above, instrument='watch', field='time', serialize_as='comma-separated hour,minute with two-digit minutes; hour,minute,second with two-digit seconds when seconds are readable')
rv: 1,33
